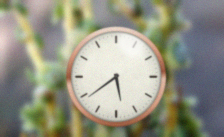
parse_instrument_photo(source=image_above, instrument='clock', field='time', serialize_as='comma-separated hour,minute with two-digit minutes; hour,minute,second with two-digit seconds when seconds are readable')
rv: 5,39
